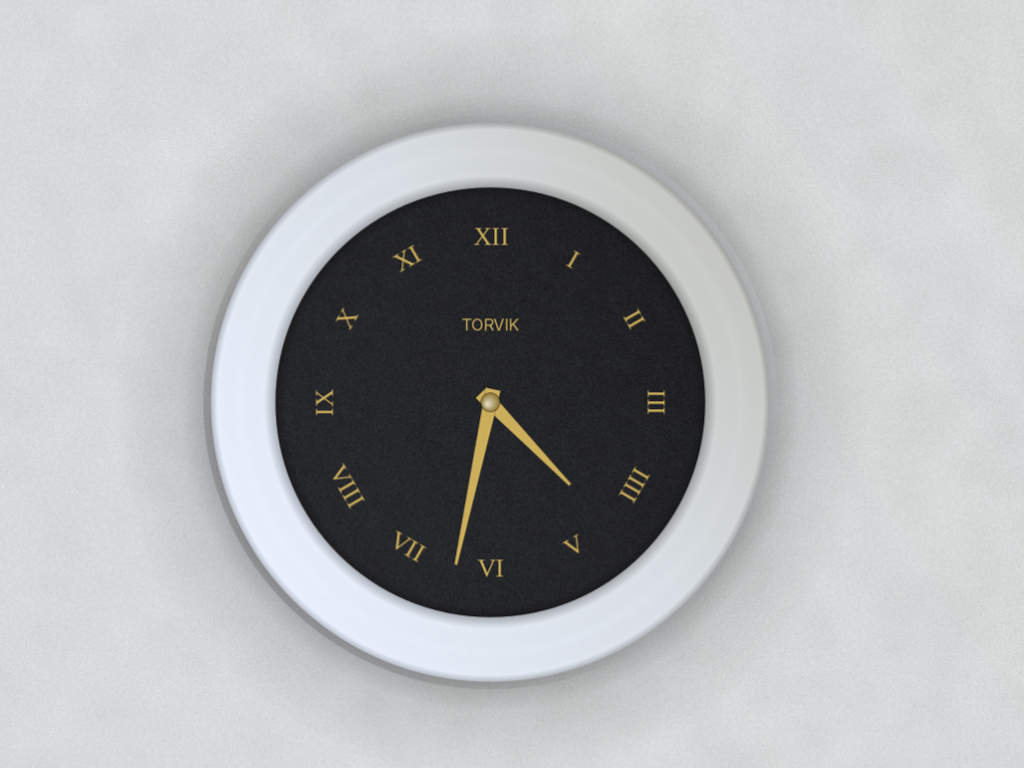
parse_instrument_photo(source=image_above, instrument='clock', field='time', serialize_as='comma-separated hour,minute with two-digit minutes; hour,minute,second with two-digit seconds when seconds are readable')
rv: 4,32
